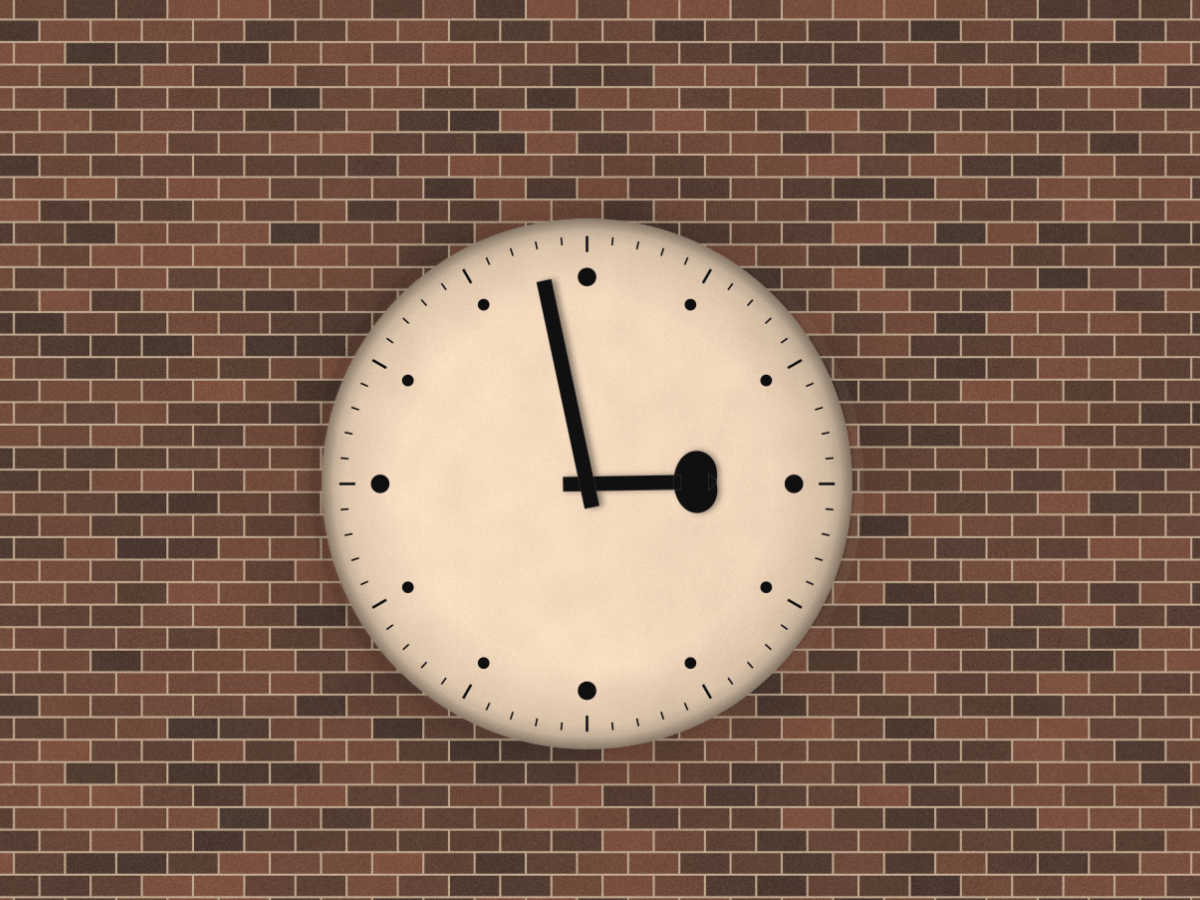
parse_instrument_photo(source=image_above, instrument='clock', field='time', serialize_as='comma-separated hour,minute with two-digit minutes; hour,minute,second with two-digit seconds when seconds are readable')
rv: 2,58
